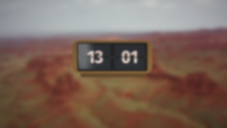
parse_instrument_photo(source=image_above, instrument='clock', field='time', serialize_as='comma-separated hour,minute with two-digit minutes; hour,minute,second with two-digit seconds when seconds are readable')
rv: 13,01
